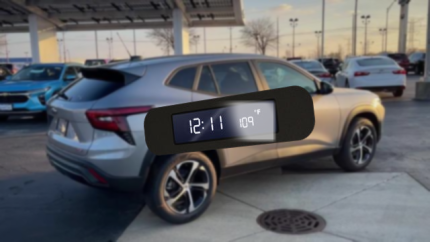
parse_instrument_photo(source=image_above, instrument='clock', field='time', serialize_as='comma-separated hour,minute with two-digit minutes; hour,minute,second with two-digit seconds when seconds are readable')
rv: 12,11
